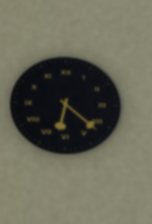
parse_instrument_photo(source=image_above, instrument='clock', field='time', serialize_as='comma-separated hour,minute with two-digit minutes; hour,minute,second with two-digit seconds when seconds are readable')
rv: 6,22
